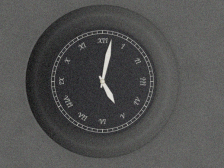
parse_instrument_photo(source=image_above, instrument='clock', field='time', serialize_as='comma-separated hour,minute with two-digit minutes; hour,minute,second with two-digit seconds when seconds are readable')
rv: 5,02
